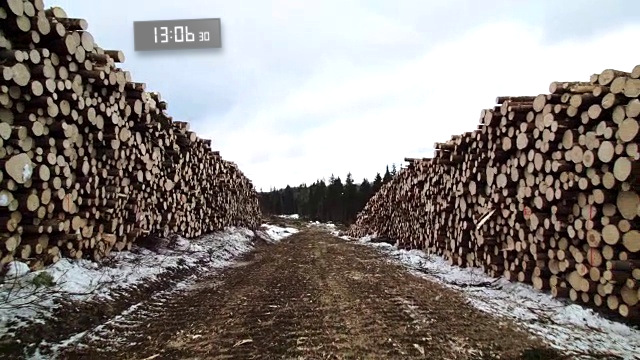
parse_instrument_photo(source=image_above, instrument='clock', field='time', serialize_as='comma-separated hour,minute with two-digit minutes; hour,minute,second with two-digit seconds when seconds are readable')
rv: 13,06
